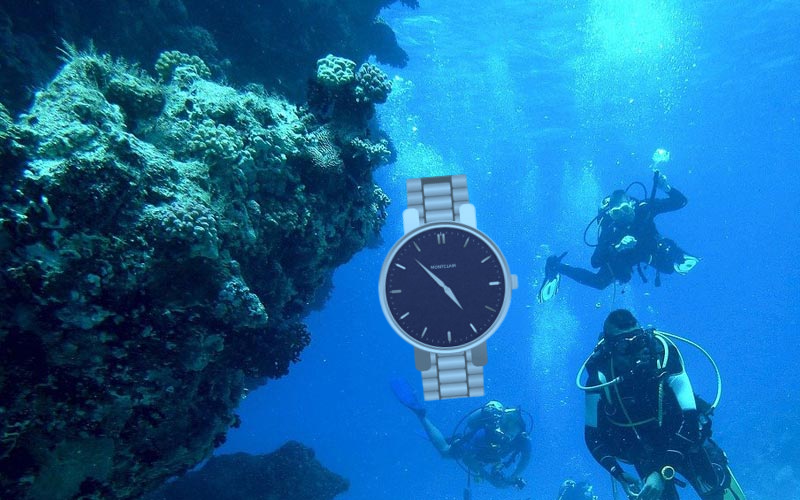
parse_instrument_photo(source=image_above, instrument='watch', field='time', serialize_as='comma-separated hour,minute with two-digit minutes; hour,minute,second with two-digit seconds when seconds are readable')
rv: 4,53
